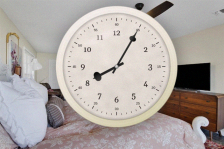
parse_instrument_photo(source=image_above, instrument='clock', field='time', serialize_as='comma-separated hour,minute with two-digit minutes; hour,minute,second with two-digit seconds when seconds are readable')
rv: 8,05
